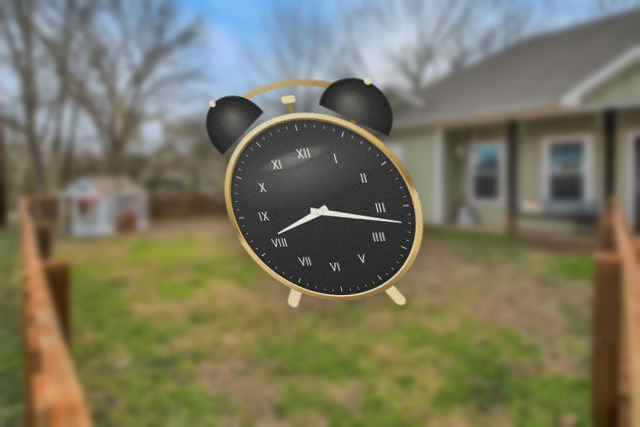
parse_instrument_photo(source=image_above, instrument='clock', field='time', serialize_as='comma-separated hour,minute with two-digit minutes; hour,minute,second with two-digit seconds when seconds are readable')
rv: 8,17
